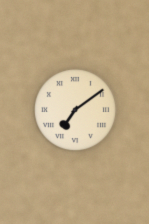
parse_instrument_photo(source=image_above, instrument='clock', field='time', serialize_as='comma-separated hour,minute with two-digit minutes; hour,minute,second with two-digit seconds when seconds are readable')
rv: 7,09
